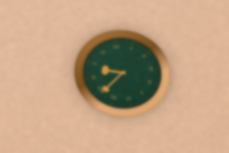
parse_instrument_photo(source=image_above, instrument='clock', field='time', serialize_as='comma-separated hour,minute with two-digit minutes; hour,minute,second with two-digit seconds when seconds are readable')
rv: 9,39
